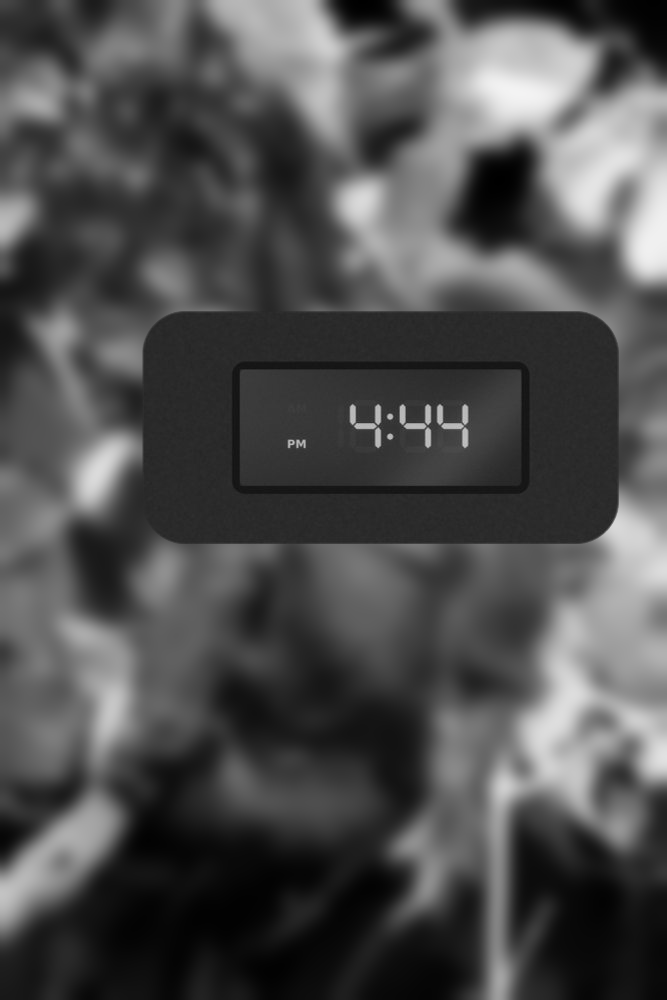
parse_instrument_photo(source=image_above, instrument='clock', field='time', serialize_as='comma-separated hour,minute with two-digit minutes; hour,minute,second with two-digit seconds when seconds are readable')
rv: 4,44
